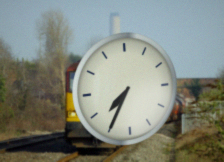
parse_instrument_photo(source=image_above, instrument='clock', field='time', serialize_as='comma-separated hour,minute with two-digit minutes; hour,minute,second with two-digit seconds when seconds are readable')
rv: 7,35
